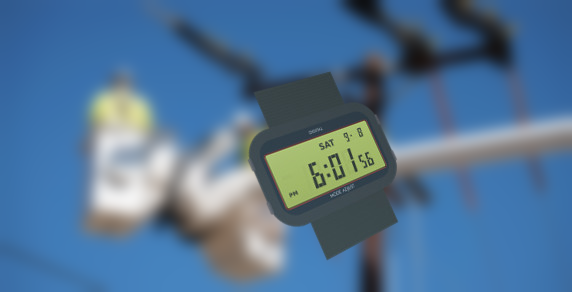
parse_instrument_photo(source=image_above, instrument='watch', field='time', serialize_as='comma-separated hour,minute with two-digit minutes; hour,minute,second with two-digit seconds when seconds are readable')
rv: 6,01,56
